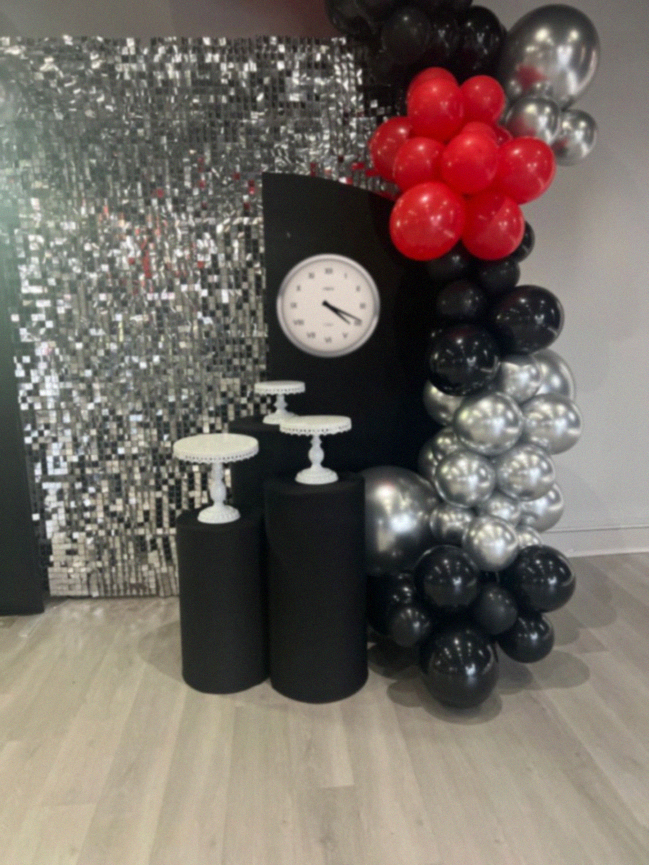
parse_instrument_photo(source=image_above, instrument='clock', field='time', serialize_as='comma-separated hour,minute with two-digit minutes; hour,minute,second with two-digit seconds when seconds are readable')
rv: 4,19
